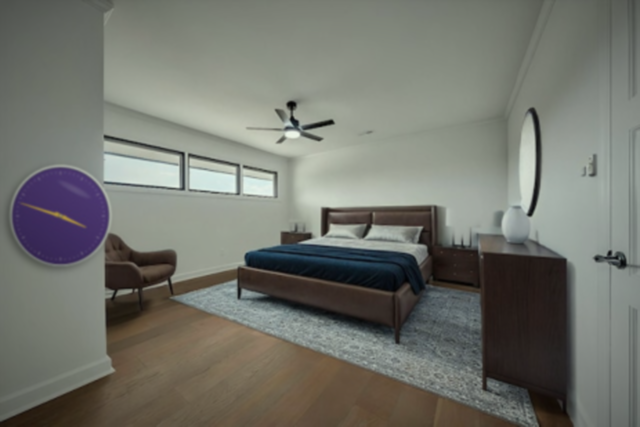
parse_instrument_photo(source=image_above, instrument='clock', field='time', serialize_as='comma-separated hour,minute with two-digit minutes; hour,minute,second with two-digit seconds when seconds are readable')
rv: 3,48
